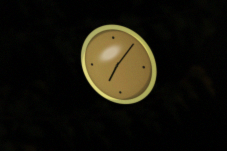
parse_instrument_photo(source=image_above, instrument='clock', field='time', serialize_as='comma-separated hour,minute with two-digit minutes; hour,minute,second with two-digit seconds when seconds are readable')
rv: 7,07
